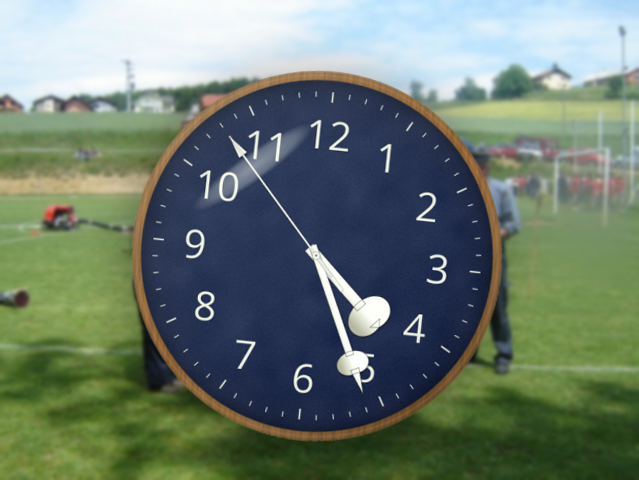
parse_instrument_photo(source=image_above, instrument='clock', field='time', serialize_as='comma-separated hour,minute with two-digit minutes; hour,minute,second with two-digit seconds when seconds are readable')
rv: 4,25,53
